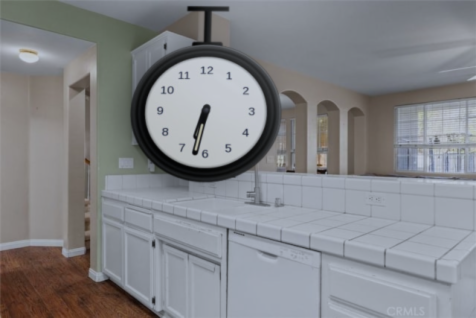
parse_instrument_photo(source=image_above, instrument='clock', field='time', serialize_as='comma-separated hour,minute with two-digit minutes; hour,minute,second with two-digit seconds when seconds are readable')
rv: 6,32
